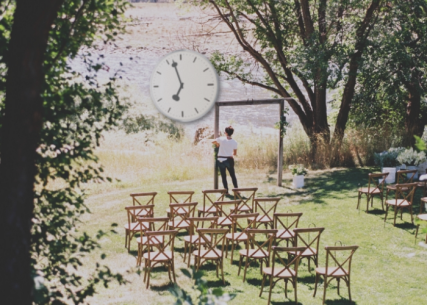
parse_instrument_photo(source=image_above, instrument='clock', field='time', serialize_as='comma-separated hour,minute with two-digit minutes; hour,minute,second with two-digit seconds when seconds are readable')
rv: 6,57
